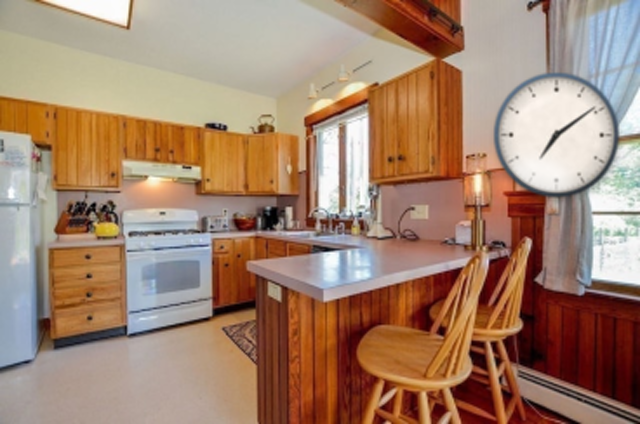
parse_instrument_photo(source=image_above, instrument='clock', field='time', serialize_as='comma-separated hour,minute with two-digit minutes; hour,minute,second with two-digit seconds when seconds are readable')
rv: 7,09
